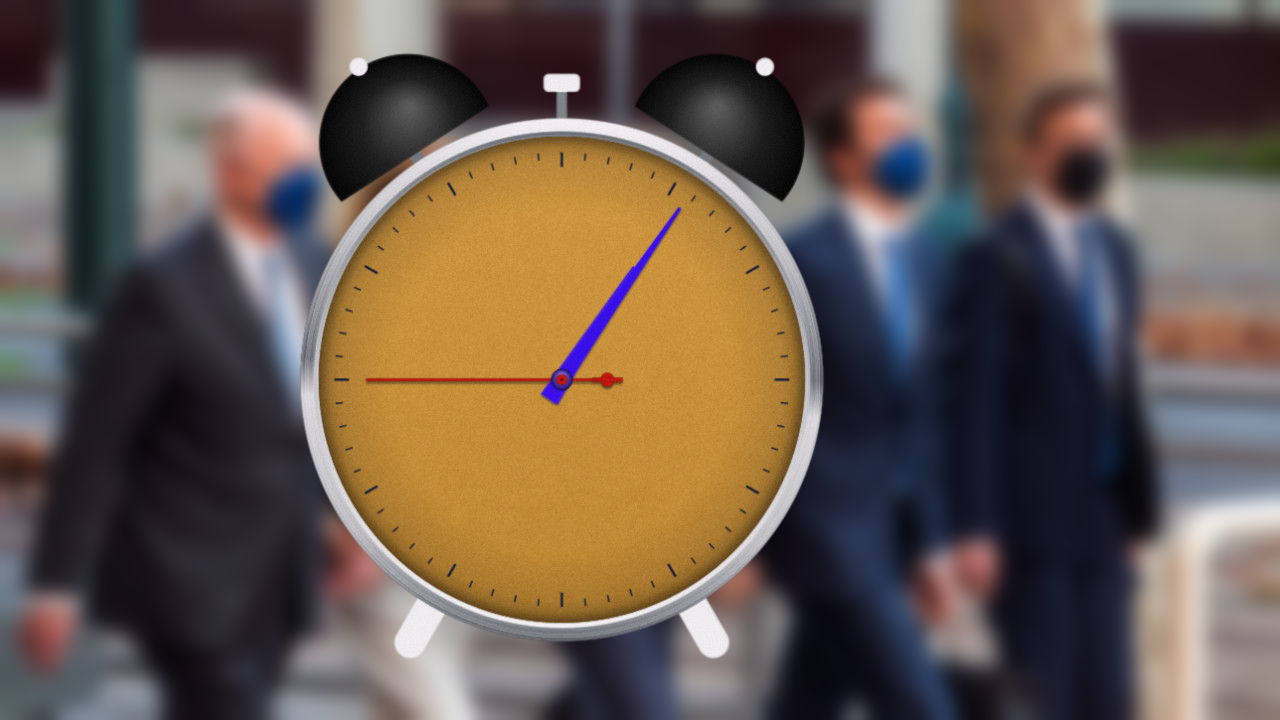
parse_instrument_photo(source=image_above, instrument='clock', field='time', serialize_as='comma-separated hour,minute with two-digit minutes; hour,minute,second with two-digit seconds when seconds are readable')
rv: 1,05,45
